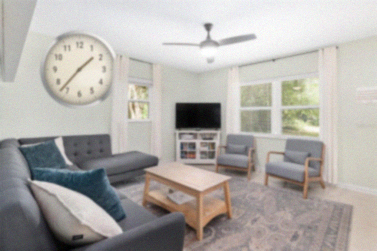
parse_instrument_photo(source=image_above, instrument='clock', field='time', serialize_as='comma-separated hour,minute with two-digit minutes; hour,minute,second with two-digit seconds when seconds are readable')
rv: 1,37
